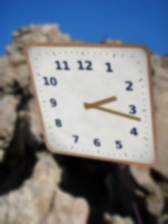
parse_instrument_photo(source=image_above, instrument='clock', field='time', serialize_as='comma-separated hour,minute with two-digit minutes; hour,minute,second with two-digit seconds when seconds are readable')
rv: 2,17
